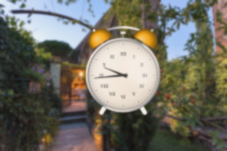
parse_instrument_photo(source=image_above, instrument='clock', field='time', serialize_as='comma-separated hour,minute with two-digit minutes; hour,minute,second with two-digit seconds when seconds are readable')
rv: 9,44
